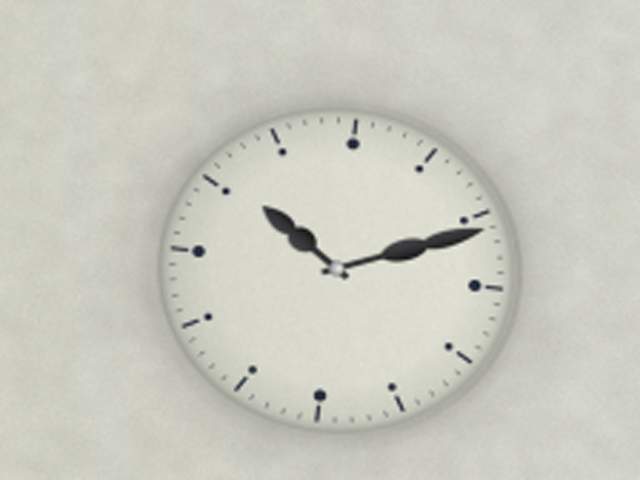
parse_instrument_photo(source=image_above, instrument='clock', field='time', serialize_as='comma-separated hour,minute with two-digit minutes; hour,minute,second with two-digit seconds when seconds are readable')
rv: 10,11
